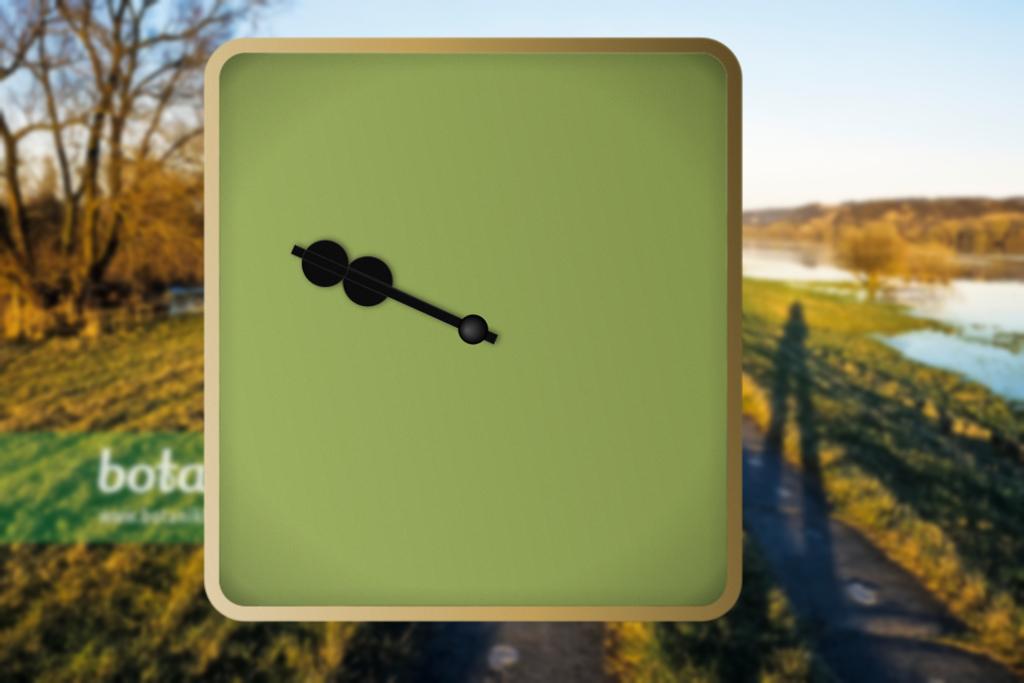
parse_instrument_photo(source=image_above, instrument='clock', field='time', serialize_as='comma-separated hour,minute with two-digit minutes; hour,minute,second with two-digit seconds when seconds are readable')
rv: 9,49
